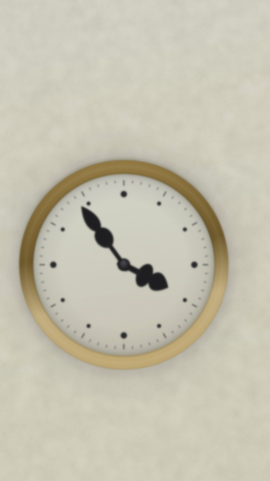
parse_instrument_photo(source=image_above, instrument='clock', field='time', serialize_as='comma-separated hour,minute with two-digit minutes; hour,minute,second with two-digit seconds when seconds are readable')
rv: 3,54
